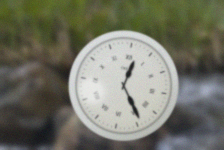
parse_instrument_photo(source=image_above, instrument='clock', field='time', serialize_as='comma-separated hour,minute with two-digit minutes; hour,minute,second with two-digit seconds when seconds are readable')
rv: 12,24
